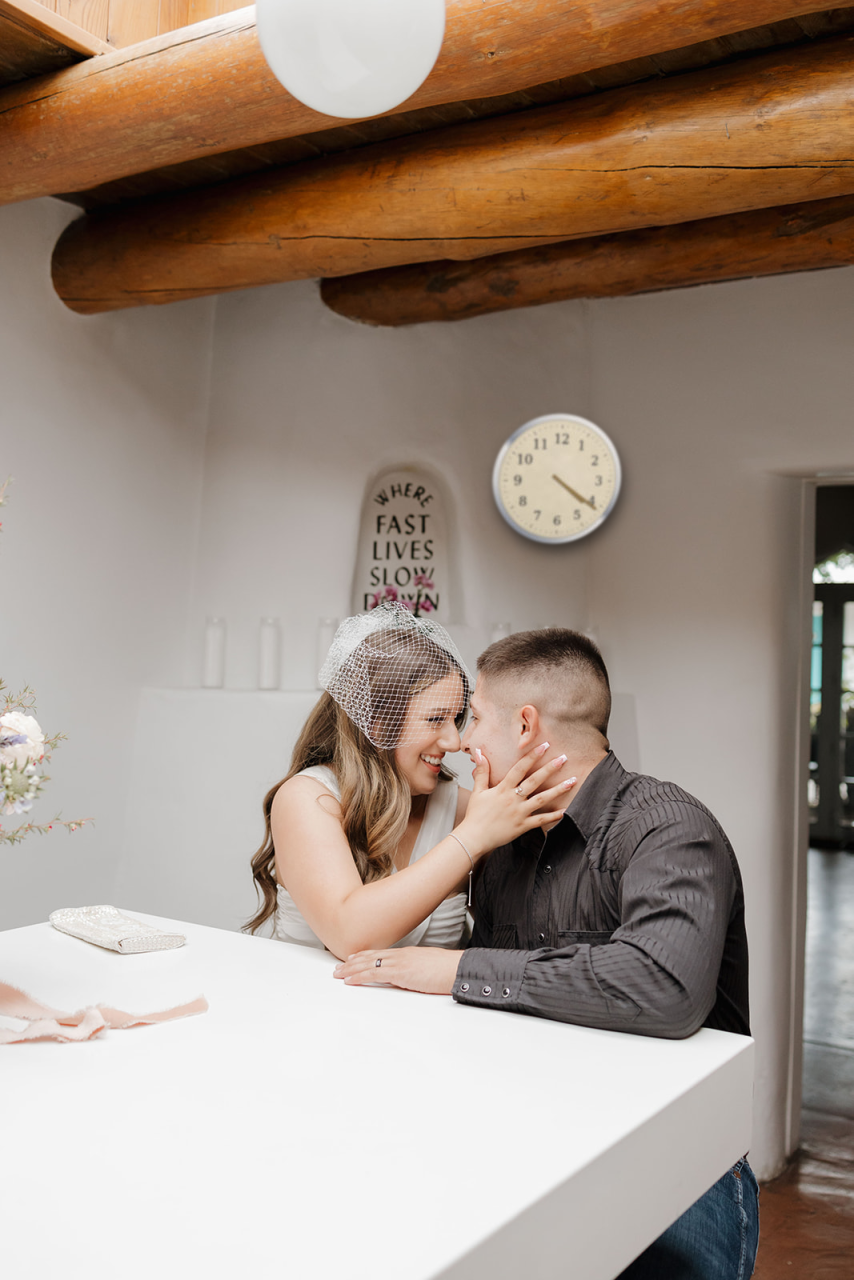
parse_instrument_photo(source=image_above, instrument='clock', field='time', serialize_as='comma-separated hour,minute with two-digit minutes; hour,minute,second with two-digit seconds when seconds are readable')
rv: 4,21
